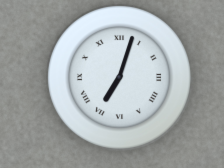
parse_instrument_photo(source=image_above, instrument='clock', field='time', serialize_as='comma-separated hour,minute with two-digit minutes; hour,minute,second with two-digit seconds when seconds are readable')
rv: 7,03
